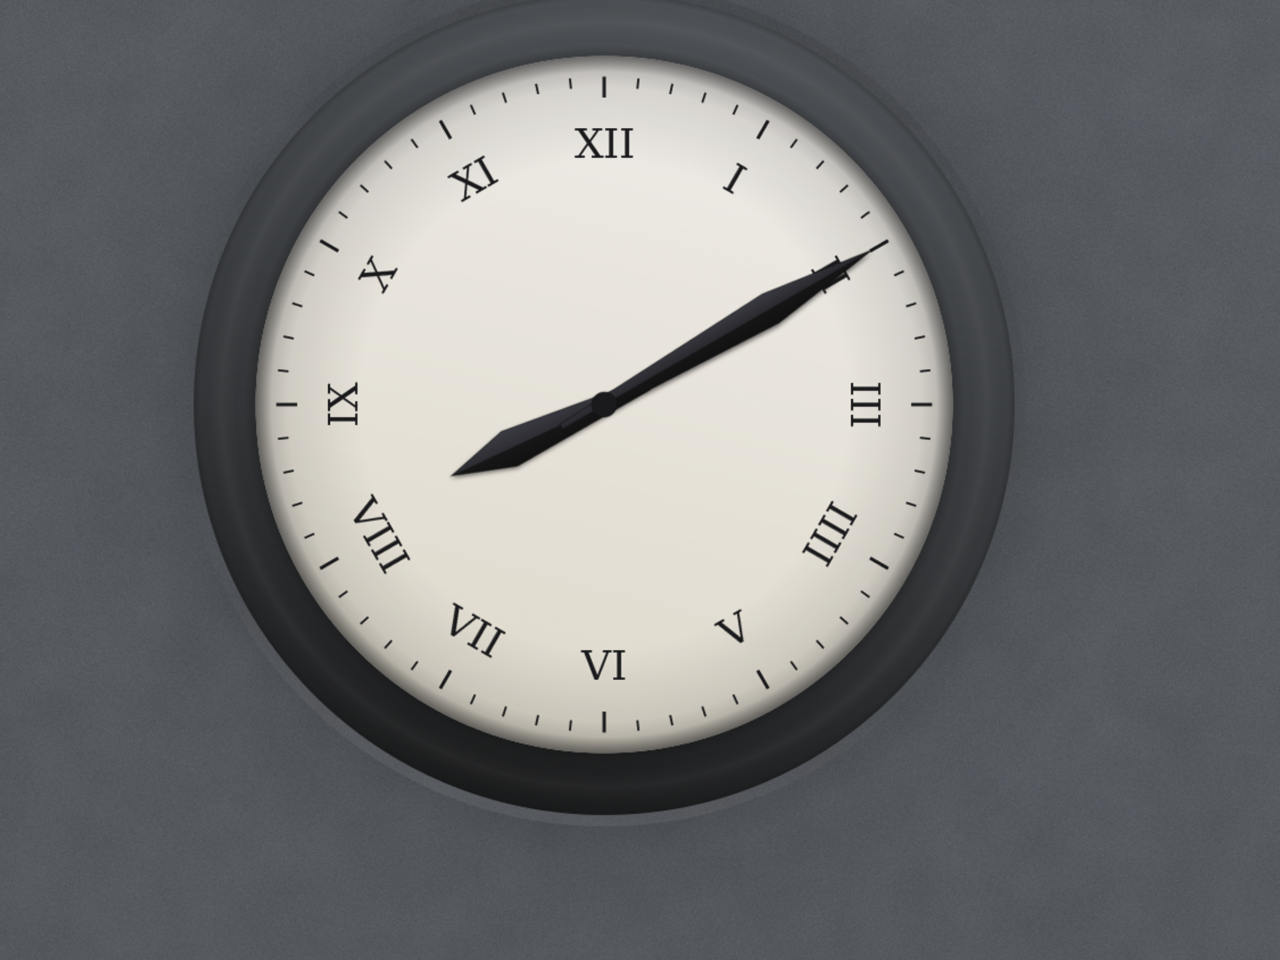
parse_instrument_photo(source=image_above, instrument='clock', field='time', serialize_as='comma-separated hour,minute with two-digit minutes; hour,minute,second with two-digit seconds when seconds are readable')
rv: 8,10
